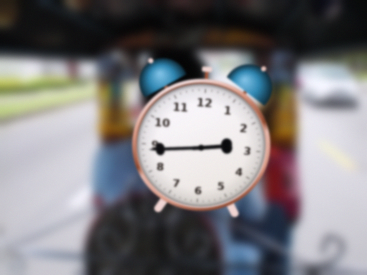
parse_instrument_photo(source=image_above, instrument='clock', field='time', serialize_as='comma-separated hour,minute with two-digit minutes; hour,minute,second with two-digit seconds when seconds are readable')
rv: 2,44
